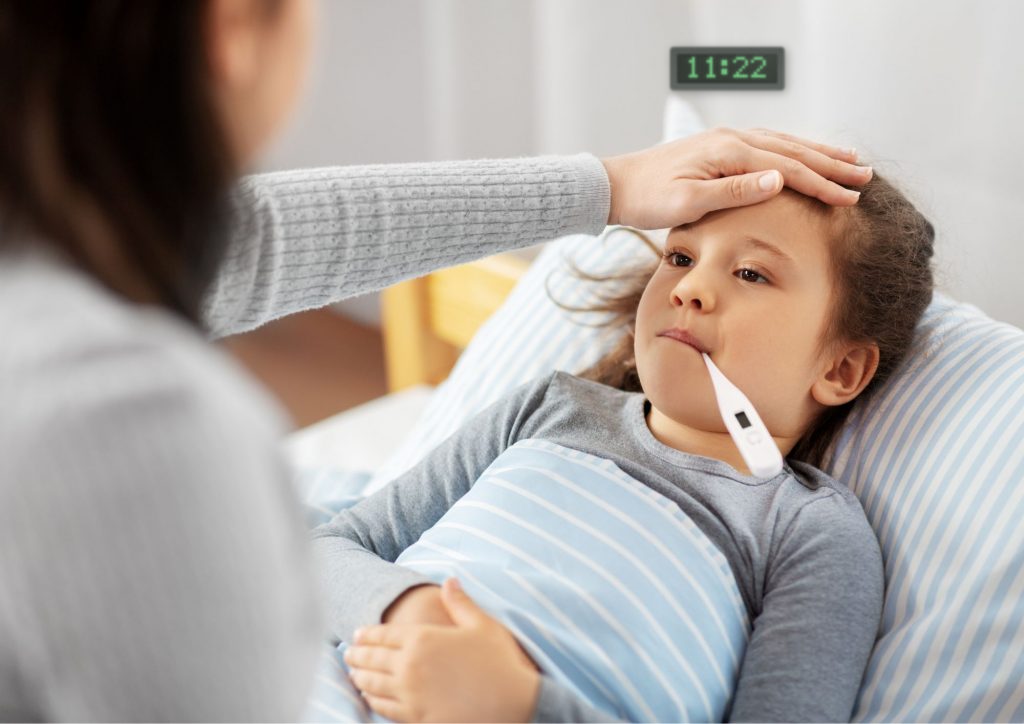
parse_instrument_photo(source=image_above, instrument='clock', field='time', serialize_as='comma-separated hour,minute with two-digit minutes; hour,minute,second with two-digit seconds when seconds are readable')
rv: 11,22
